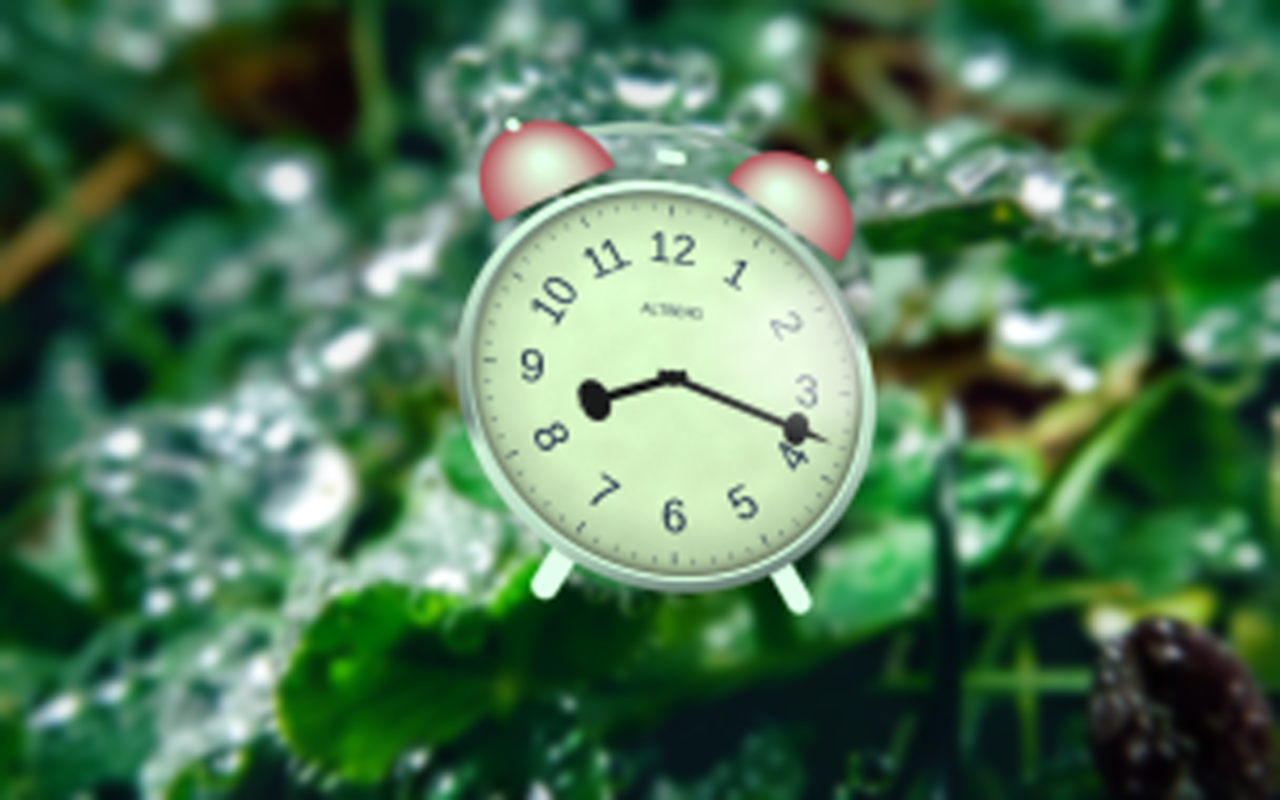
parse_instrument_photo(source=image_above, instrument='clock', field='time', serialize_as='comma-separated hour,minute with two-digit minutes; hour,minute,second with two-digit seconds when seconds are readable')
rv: 8,18
